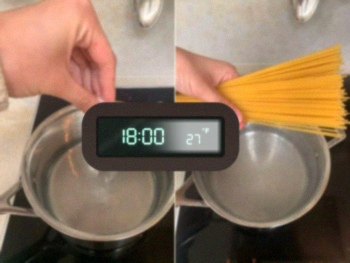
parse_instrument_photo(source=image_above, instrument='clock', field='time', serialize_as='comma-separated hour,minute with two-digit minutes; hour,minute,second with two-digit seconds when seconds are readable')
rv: 18,00
